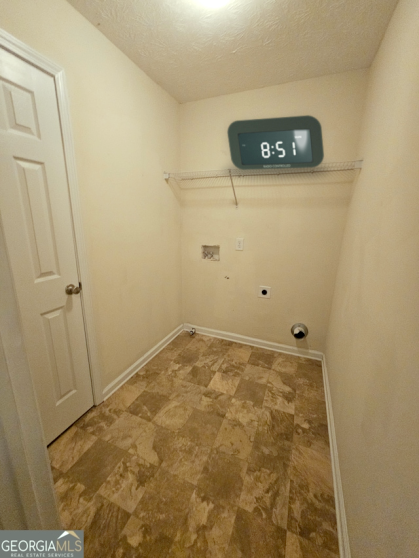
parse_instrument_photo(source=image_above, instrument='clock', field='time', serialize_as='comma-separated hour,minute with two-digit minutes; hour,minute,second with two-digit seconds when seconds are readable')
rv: 8,51
